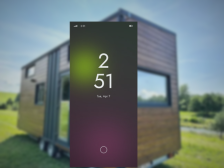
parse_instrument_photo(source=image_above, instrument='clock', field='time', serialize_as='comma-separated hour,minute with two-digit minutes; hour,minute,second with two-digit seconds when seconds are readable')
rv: 2,51
